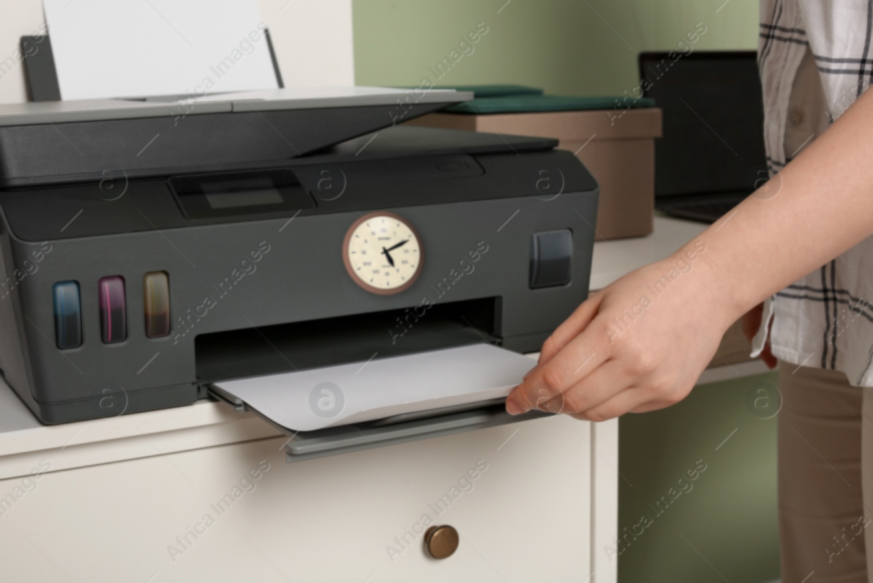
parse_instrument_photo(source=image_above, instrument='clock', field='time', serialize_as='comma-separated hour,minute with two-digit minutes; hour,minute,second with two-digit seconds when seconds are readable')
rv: 5,11
